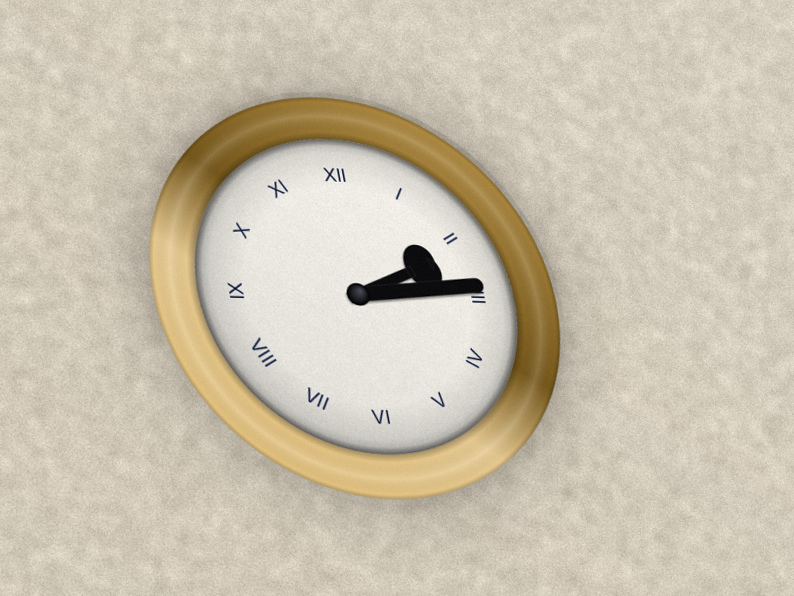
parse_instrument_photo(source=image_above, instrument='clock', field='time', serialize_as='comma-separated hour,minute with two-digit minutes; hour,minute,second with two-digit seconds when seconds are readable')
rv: 2,14
